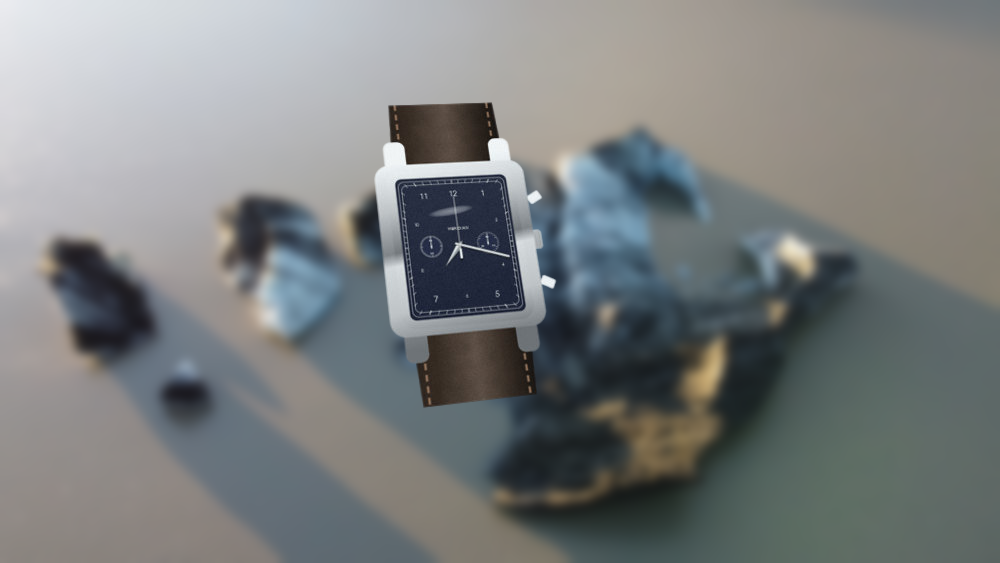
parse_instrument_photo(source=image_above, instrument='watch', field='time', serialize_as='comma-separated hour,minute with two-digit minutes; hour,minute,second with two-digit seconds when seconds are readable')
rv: 7,18
